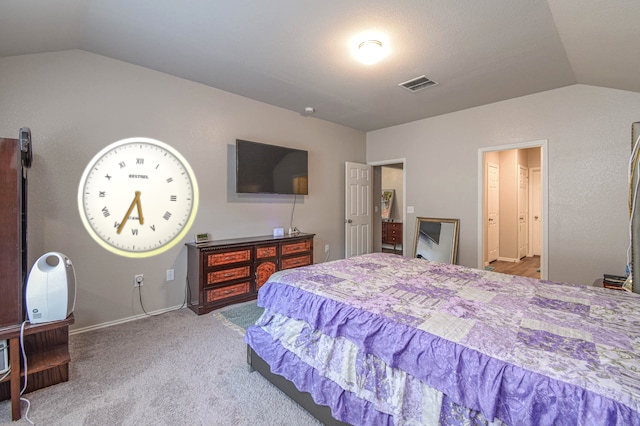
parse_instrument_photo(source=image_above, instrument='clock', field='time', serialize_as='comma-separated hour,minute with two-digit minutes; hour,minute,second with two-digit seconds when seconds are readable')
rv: 5,34
